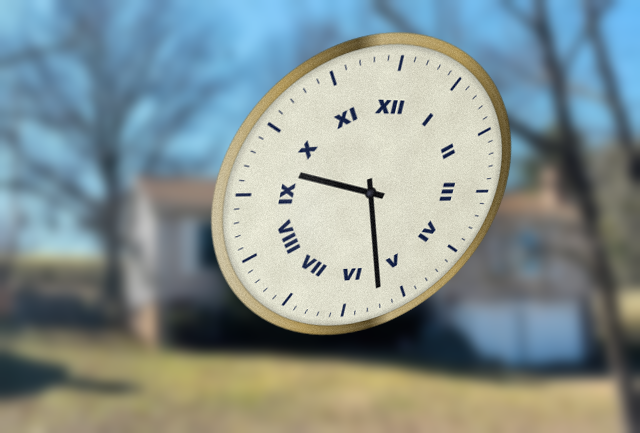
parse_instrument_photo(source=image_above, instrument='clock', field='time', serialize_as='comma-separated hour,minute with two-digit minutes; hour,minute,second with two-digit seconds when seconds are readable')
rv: 9,27
